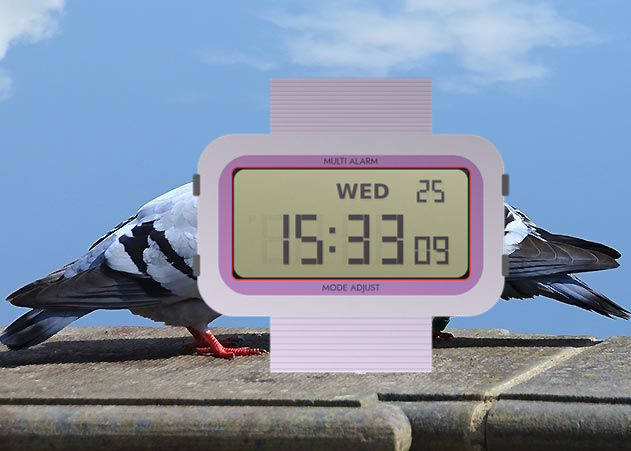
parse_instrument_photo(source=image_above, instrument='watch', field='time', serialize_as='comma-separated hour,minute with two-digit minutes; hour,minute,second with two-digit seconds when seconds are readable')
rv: 15,33,09
